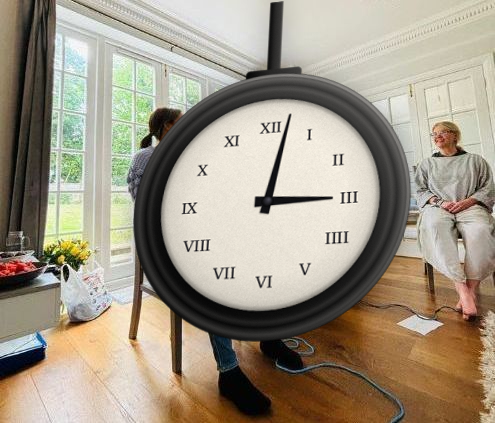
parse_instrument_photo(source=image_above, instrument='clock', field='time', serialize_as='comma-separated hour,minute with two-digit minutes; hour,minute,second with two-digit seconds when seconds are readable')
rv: 3,02
